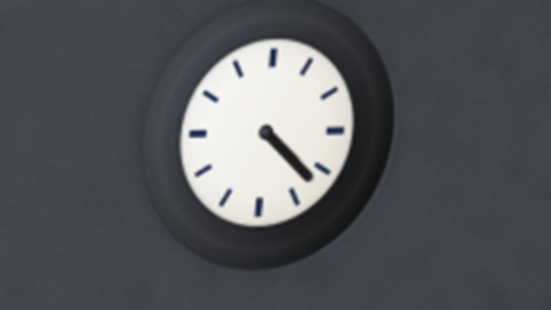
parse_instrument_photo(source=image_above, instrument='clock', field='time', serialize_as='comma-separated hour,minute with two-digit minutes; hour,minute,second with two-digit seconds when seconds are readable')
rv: 4,22
